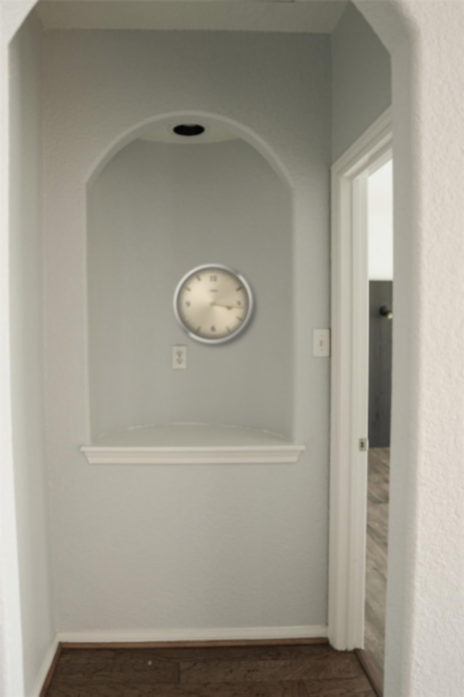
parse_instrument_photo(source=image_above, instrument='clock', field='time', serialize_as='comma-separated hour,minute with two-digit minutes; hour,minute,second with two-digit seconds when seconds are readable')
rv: 3,16
